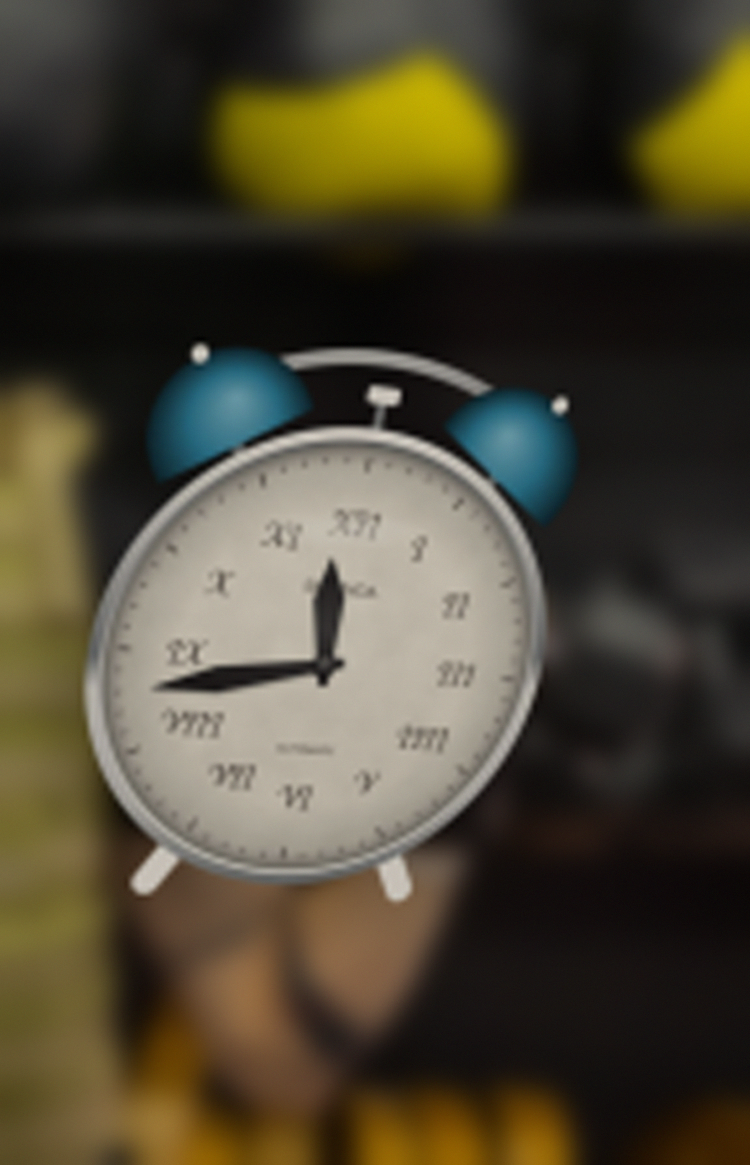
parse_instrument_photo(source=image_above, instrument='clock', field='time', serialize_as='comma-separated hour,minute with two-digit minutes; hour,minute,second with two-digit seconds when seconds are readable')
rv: 11,43
